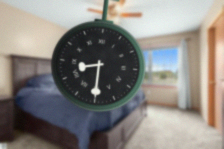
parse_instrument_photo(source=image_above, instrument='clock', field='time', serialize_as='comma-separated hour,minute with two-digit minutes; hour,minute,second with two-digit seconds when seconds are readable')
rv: 8,30
